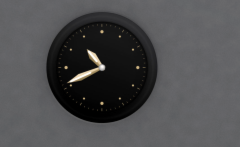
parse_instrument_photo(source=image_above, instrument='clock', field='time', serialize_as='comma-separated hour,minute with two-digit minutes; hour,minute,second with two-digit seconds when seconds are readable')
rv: 10,41
